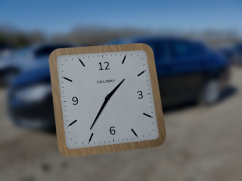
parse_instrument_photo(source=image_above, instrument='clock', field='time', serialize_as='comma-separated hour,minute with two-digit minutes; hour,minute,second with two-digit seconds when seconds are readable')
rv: 1,36
